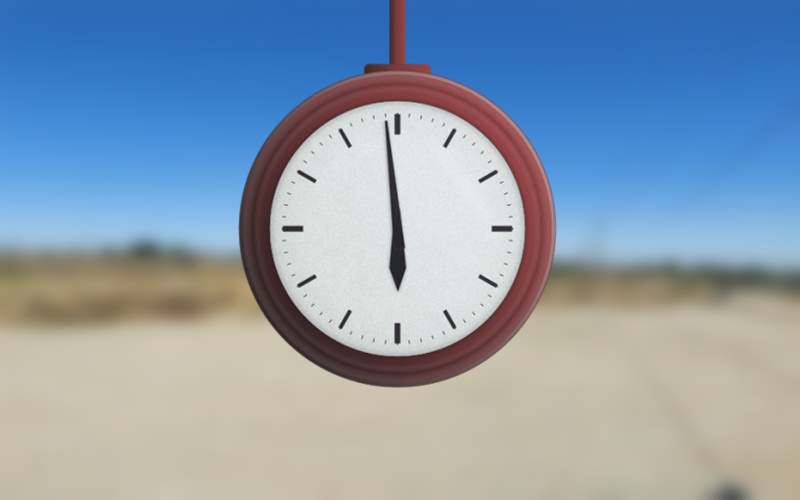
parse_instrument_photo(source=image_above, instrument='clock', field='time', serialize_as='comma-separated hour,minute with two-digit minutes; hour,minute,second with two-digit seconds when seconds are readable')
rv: 5,59
